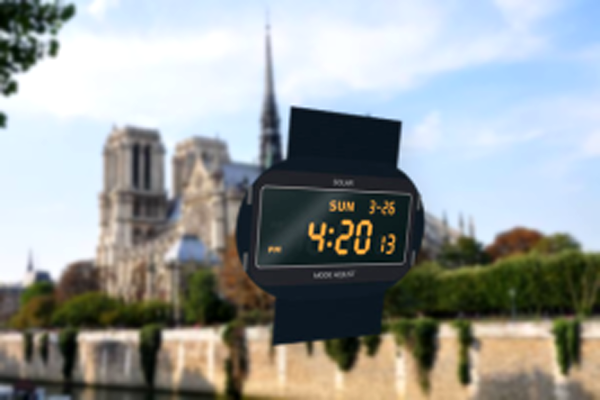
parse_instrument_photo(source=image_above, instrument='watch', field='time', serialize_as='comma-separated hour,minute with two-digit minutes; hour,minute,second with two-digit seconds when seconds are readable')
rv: 4,20,13
